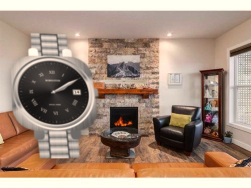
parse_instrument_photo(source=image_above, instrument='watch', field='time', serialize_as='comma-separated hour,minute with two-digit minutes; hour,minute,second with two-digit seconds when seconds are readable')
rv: 2,10
